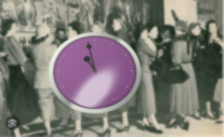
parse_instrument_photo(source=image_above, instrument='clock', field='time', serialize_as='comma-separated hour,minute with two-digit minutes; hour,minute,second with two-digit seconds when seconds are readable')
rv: 10,58
